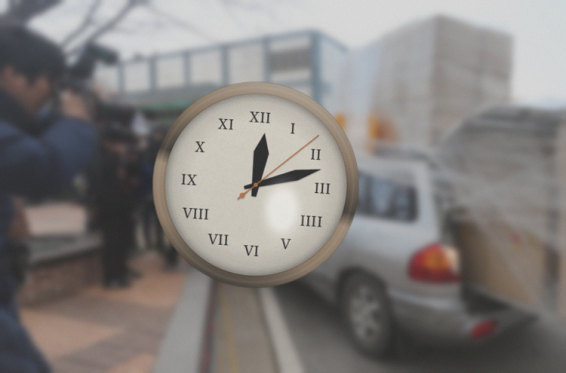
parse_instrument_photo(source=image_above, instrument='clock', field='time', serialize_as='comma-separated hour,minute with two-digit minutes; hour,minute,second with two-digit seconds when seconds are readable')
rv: 12,12,08
